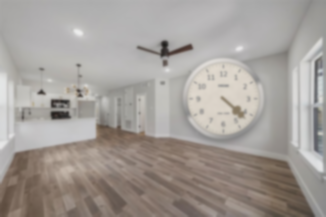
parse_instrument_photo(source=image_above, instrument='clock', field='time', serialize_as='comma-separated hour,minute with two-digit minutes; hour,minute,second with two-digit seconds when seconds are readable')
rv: 4,22
